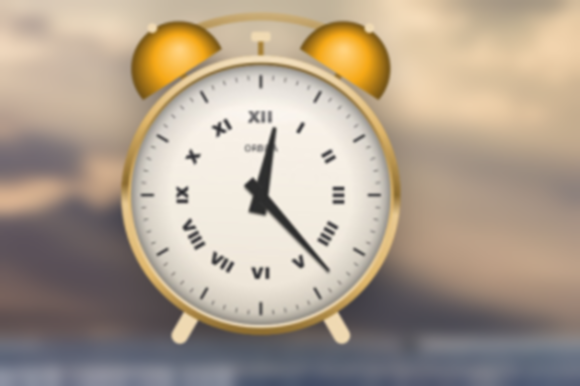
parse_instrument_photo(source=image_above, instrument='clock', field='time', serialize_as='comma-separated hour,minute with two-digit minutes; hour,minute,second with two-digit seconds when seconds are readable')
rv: 12,23
